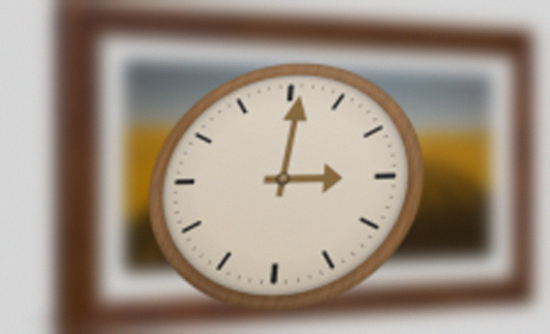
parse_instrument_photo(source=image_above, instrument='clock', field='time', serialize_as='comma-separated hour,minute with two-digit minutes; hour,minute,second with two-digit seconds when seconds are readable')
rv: 3,01
